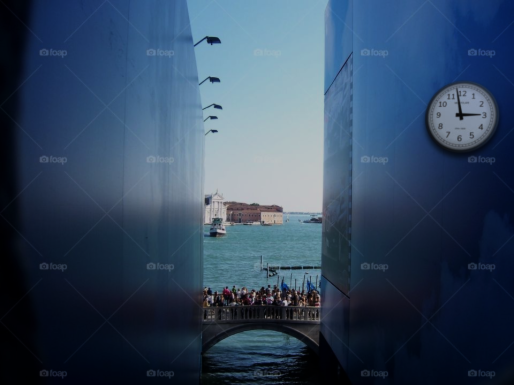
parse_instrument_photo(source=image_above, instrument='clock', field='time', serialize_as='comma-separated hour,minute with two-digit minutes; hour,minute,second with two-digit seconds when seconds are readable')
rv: 2,58
